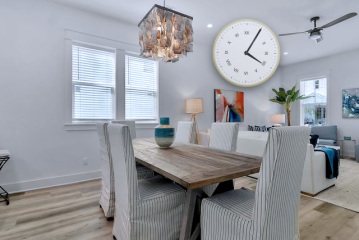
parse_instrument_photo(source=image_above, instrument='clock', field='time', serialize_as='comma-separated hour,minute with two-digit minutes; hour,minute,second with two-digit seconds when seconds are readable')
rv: 4,05
